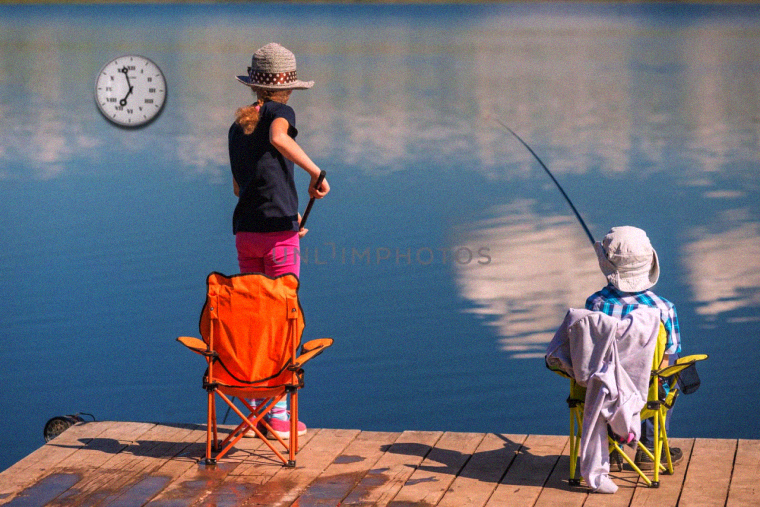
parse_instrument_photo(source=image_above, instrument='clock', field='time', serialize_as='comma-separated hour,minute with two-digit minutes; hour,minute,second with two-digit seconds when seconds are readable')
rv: 6,57
